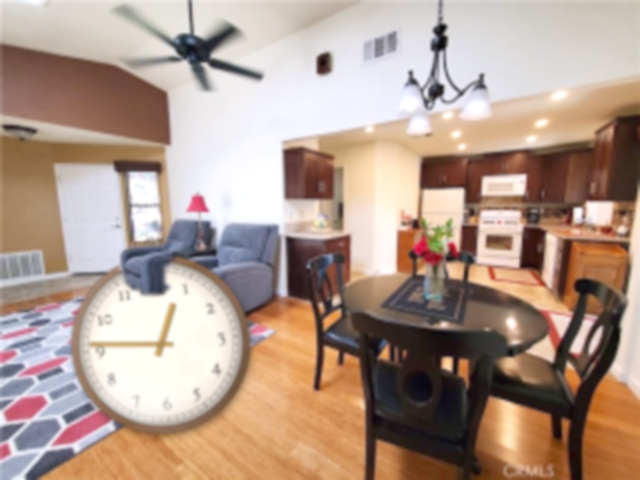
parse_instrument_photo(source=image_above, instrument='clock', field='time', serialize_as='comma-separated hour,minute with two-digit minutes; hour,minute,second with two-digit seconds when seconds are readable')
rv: 12,46
